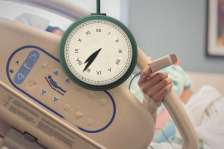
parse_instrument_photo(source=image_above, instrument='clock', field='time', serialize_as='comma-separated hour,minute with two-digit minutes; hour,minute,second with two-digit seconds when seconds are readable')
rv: 7,36
